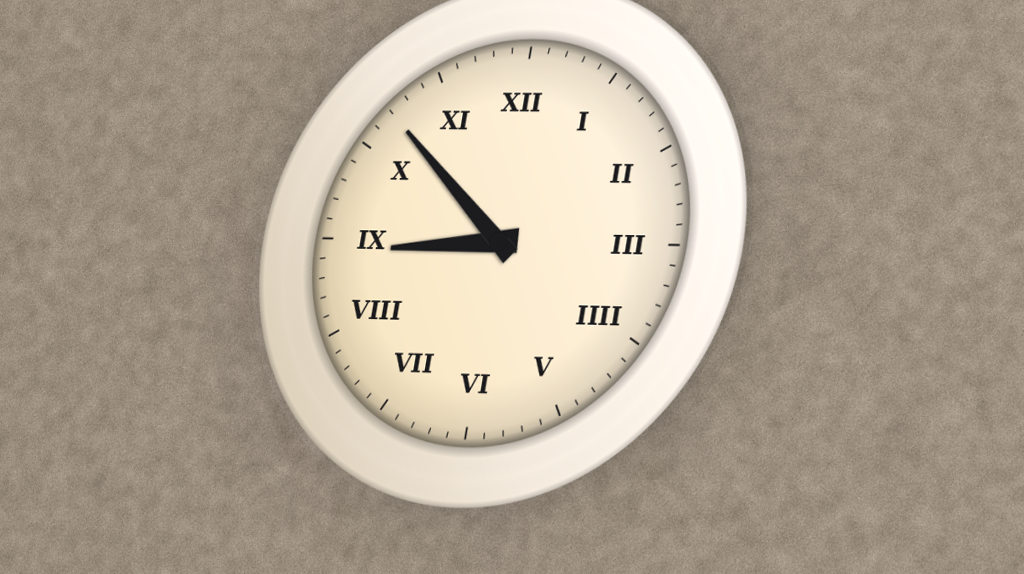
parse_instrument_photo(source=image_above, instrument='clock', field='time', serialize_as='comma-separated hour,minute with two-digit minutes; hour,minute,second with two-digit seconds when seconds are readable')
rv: 8,52
